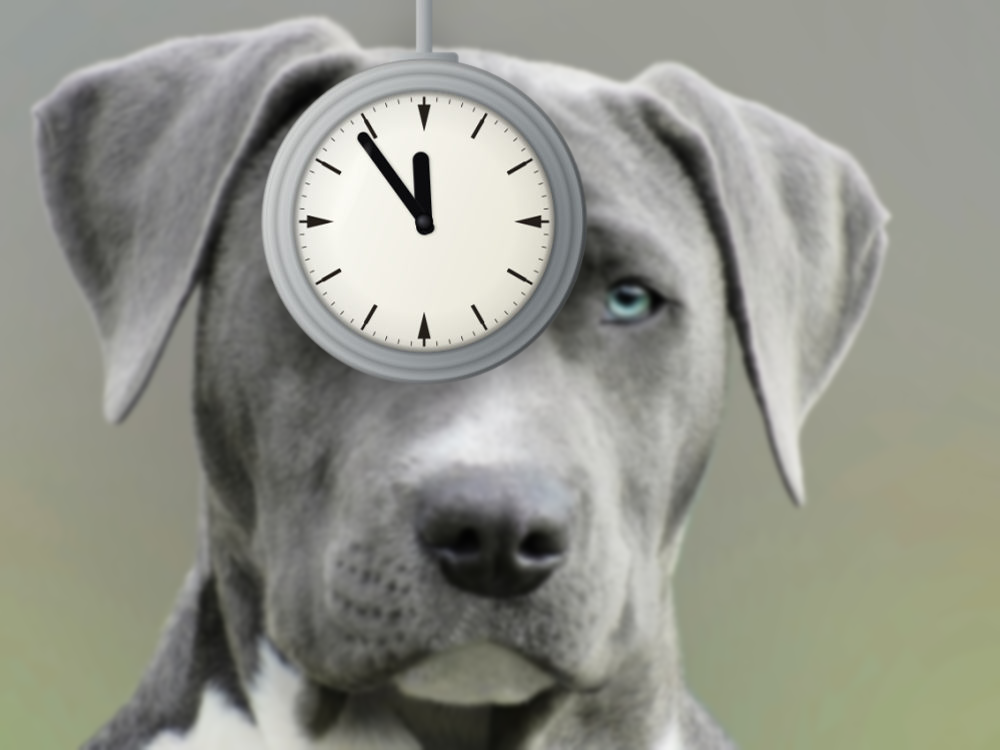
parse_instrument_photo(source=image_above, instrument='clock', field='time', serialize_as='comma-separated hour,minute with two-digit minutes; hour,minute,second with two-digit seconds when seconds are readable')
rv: 11,54
